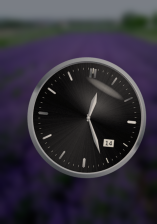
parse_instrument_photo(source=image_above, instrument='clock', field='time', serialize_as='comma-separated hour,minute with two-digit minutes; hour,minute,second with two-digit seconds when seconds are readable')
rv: 12,26
